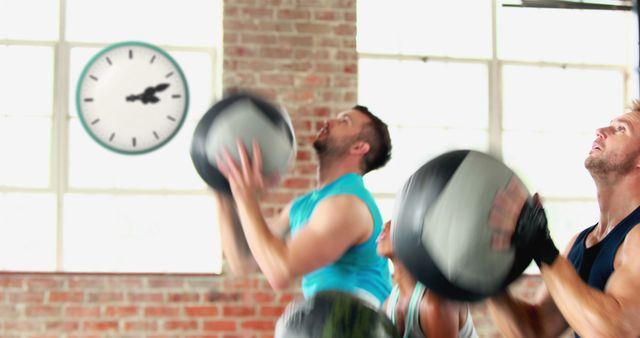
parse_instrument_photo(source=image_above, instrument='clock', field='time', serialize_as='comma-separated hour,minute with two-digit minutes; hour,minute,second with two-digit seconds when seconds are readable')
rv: 3,12
